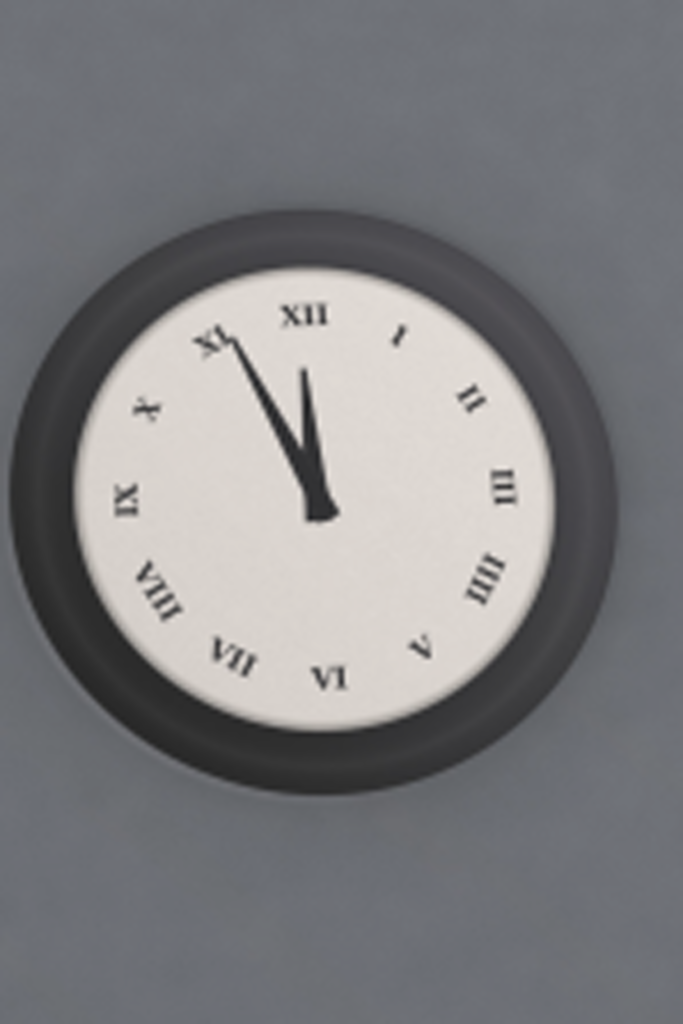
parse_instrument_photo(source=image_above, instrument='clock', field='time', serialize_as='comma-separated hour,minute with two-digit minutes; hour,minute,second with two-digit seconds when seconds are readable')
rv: 11,56
